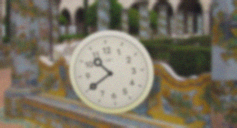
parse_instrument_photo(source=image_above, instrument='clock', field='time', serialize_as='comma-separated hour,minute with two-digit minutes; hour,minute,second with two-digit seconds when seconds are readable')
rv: 10,40
